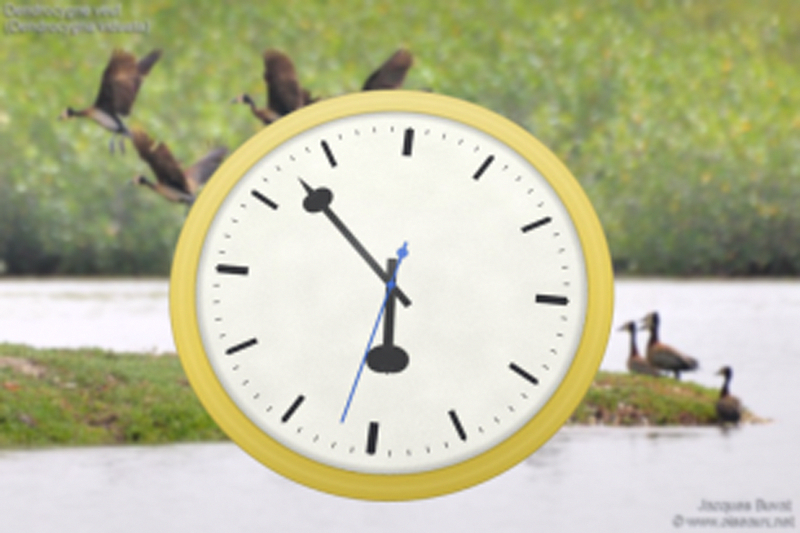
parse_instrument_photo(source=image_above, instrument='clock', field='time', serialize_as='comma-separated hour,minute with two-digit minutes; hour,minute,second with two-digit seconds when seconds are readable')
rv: 5,52,32
